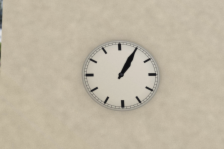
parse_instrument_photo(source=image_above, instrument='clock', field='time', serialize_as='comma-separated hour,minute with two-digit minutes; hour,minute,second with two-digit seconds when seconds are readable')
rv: 1,05
